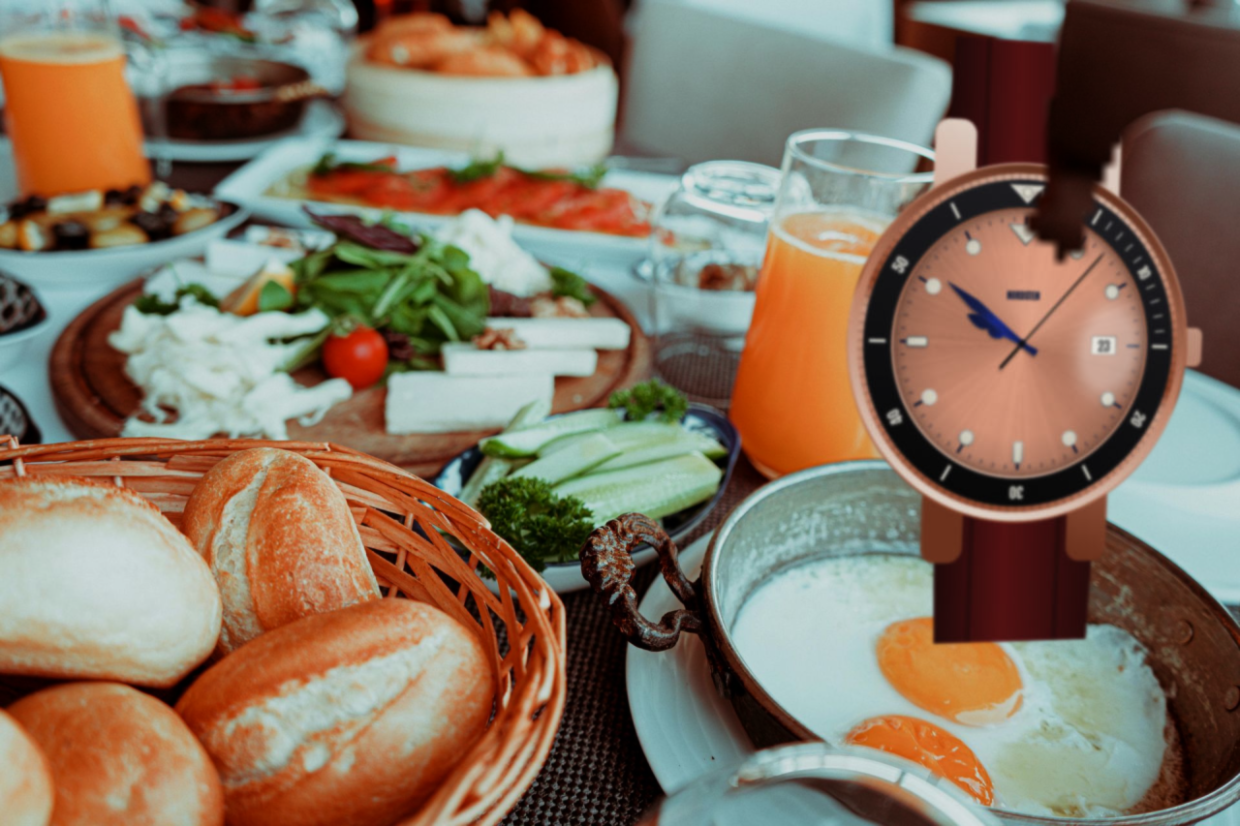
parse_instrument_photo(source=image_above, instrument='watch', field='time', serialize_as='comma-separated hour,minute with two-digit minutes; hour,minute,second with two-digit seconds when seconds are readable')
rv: 9,51,07
